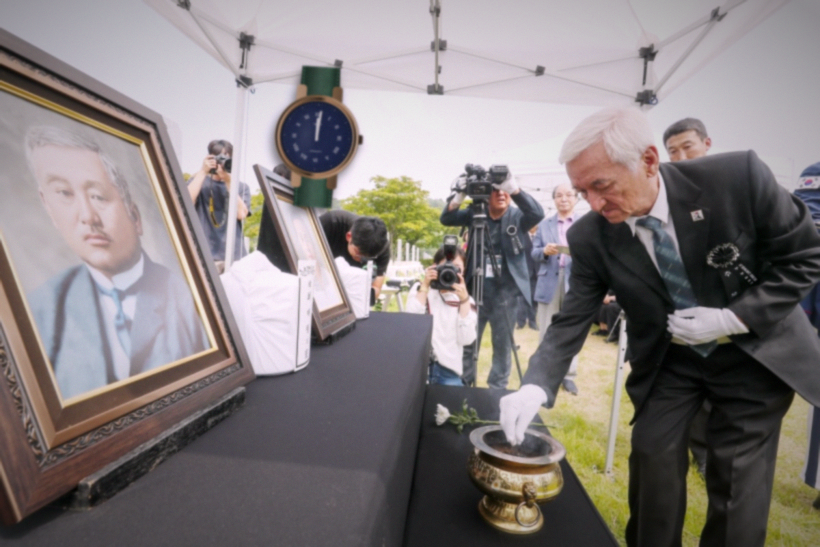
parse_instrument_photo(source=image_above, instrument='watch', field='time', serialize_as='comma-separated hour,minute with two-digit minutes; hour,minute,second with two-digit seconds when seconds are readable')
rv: 12,01
